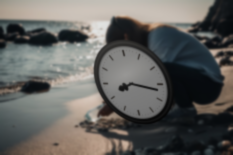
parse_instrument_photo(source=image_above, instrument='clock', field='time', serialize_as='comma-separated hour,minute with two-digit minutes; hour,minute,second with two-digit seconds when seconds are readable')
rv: 8,17
